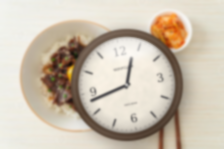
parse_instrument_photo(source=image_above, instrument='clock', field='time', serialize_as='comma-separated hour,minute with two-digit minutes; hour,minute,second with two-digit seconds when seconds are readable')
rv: 12,43
